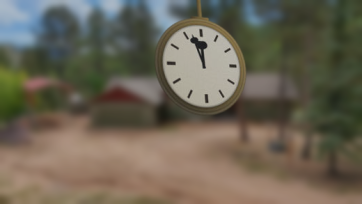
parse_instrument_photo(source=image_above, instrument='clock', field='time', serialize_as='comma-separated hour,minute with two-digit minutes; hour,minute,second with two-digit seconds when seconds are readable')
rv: 11,57
